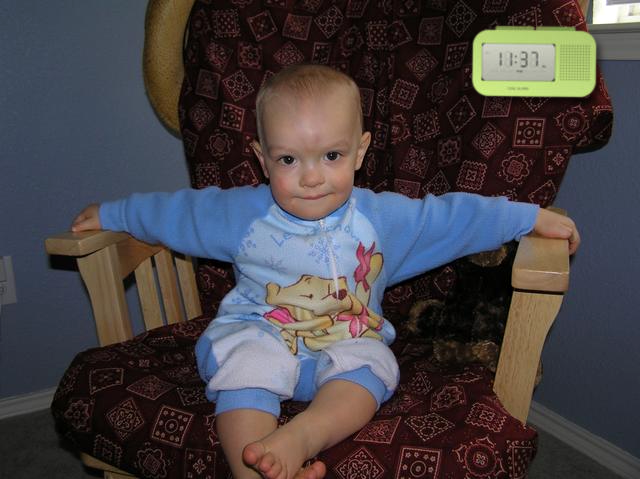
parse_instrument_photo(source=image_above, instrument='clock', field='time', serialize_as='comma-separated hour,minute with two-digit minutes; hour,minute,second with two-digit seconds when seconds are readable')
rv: 11,37
